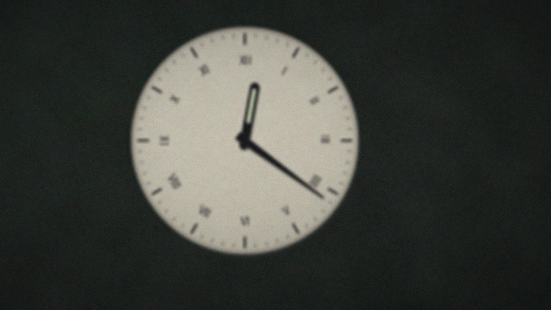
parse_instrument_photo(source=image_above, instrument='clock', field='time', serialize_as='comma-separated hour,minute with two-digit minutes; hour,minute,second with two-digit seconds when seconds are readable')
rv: 12,21
